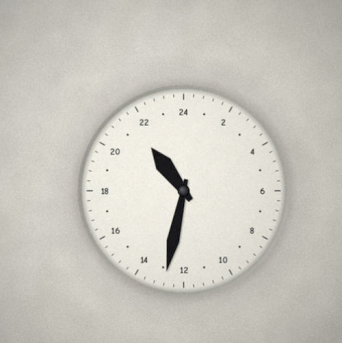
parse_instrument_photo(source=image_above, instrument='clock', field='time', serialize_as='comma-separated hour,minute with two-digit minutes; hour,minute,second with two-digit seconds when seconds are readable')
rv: 21,32
